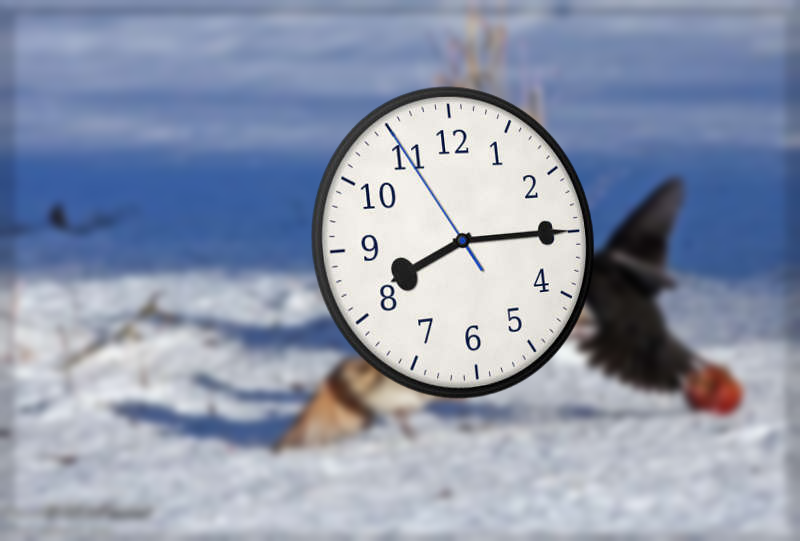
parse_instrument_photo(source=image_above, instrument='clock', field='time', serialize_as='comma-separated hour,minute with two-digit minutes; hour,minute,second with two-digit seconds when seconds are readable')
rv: 8,14,55
